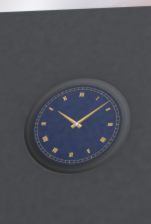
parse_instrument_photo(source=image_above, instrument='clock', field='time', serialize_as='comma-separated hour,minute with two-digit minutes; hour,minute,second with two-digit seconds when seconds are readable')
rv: 10,08
